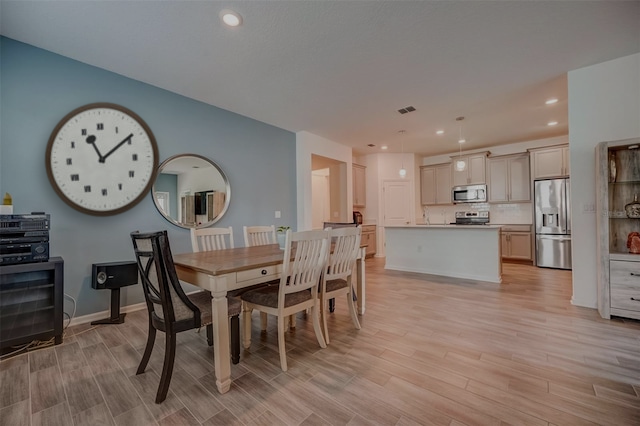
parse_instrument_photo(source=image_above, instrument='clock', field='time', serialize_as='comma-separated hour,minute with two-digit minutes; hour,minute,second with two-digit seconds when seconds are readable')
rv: 11,09
